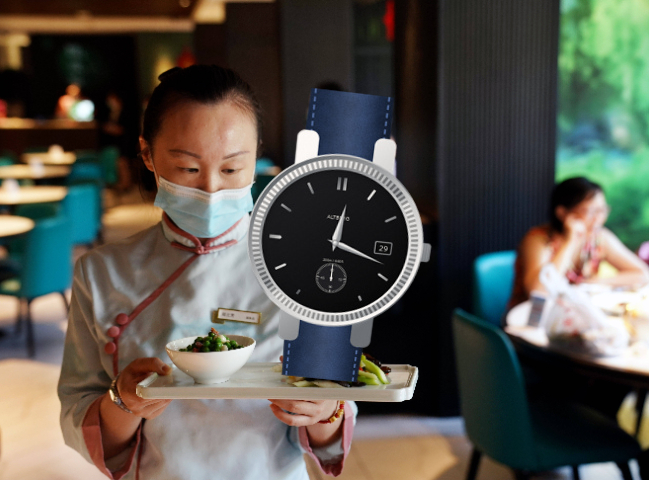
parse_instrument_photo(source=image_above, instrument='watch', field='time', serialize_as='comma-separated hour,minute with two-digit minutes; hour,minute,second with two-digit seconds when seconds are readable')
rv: 12,18
